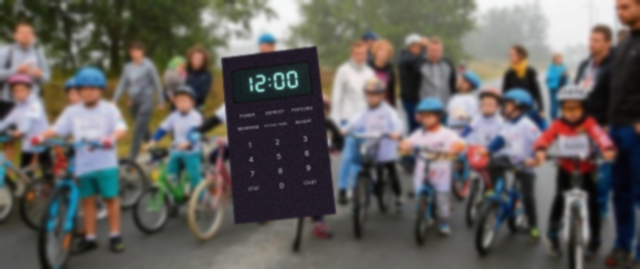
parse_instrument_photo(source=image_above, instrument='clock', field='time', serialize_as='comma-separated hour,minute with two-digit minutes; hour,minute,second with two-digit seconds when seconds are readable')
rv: 12,00
